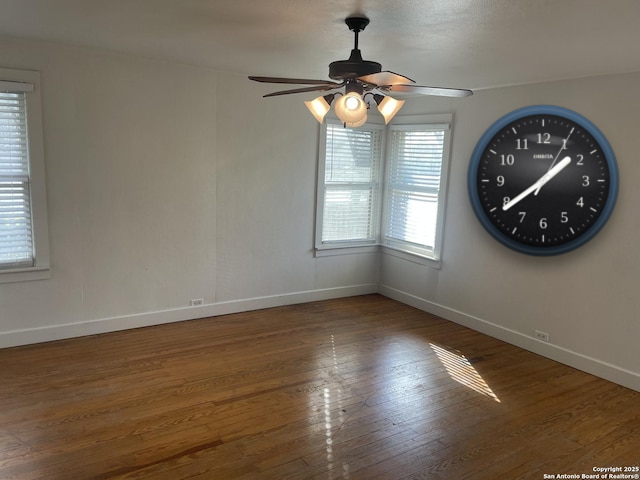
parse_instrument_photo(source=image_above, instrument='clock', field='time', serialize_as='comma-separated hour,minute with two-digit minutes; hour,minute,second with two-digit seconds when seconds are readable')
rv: 1,39,05
